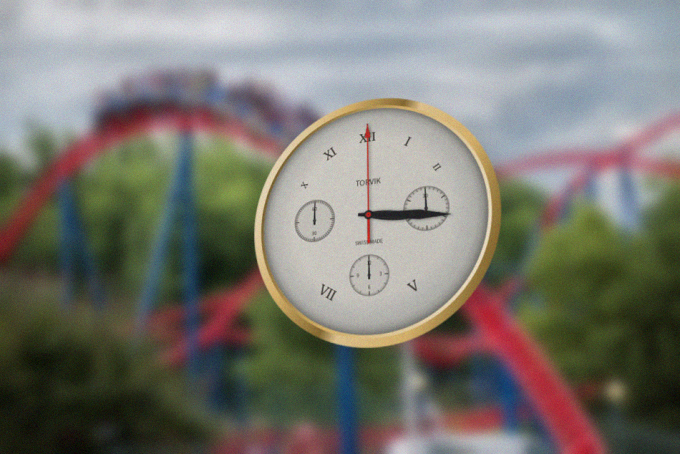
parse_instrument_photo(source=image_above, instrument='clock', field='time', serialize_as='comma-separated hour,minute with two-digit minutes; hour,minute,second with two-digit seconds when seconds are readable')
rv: 3,16
